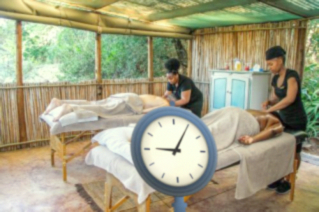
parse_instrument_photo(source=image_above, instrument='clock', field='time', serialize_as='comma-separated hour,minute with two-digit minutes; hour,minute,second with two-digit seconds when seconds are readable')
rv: 9,05
